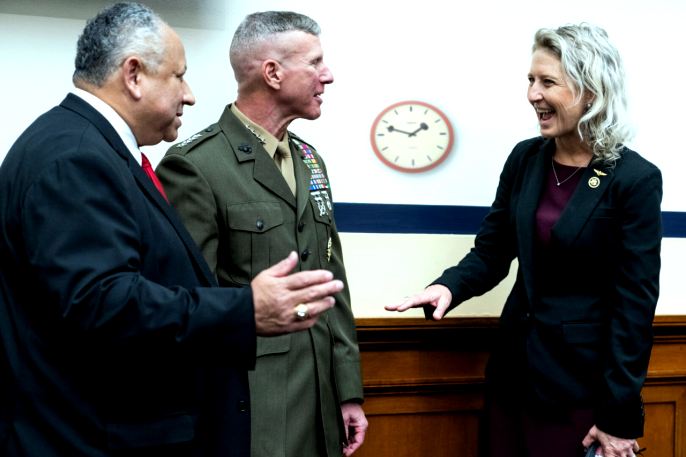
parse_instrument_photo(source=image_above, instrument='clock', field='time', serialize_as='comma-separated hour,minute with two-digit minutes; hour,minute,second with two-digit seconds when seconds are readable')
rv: 1,48
